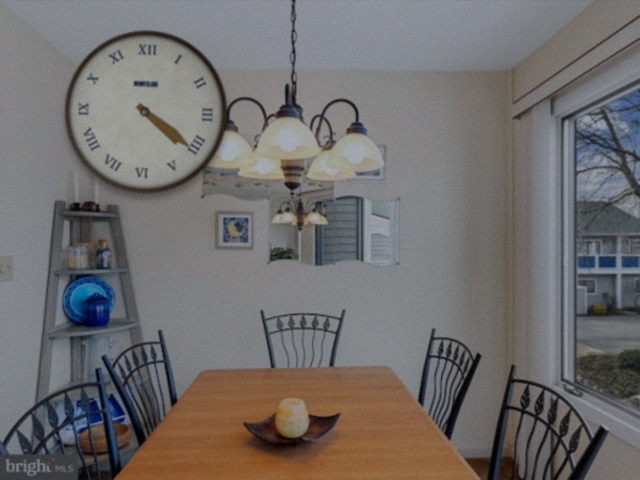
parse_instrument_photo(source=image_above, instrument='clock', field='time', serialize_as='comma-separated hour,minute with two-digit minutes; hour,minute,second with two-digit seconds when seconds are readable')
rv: 4,21
